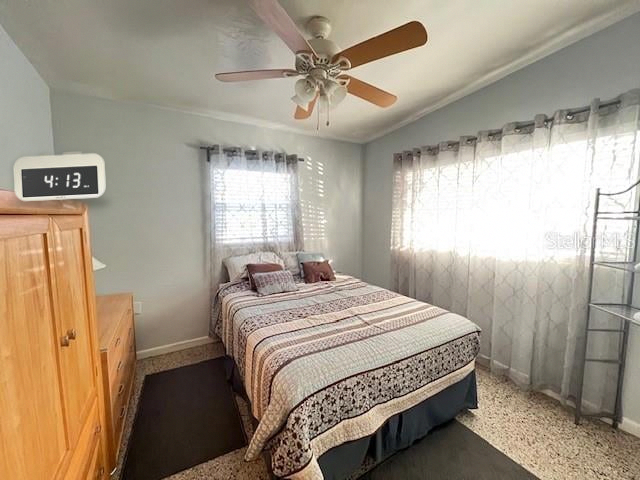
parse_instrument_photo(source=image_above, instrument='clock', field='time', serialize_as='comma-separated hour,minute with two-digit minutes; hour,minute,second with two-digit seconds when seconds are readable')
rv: 4,13
